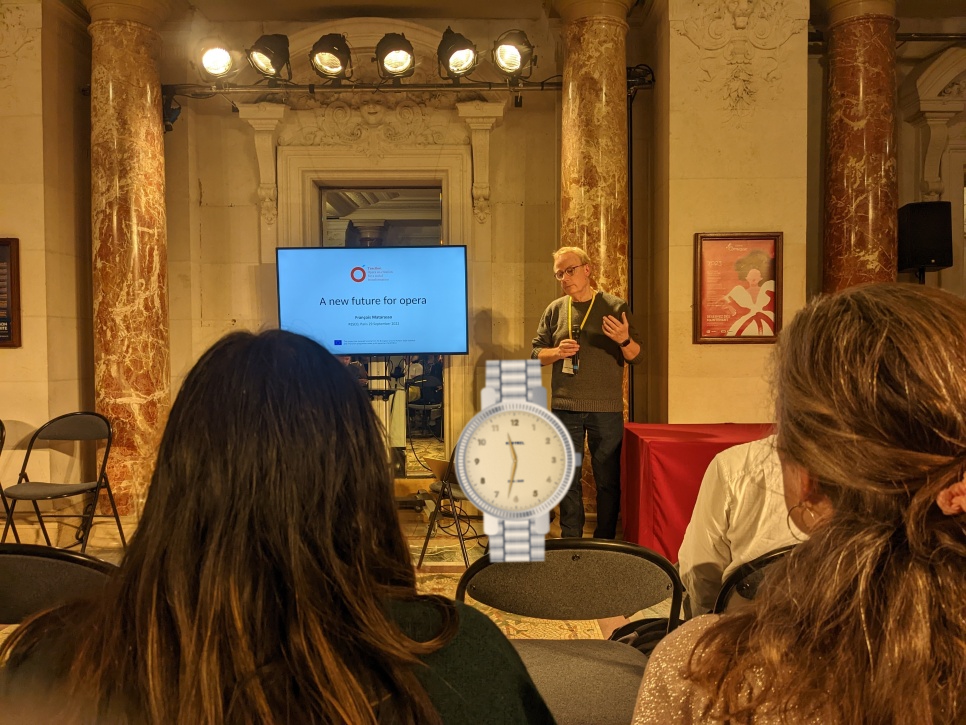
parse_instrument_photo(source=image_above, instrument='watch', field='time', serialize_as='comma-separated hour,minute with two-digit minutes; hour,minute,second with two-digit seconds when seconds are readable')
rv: 11,32
